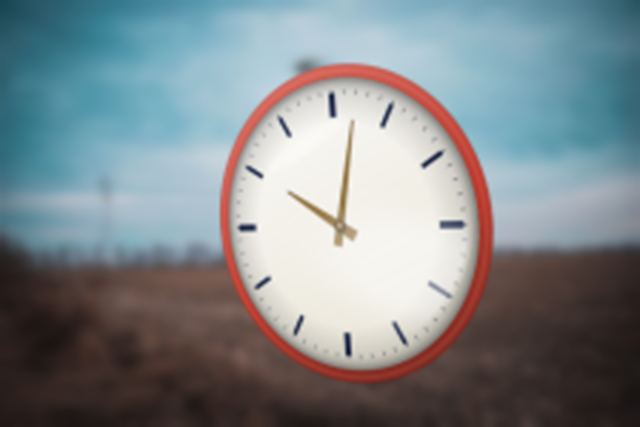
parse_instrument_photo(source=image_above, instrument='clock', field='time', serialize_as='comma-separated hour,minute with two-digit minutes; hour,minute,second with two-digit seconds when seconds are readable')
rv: 10,02
